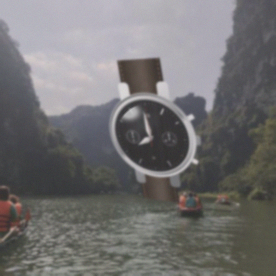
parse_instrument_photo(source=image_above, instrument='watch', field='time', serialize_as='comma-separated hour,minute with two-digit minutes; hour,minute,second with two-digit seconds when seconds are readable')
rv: 7,59
